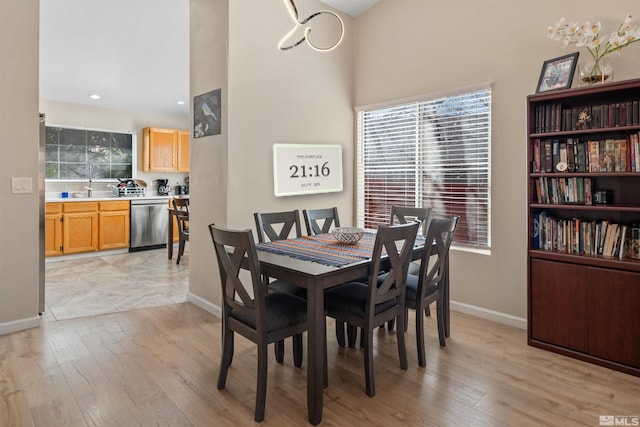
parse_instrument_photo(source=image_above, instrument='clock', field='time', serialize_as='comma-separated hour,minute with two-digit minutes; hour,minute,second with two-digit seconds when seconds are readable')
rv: 21,16
